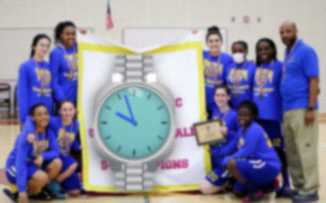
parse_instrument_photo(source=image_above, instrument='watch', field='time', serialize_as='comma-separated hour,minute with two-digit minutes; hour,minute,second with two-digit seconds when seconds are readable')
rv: 9,57
